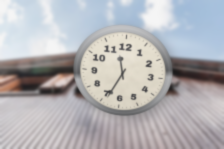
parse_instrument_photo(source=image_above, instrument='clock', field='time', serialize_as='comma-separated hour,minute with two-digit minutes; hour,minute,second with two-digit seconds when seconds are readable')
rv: 11,34
